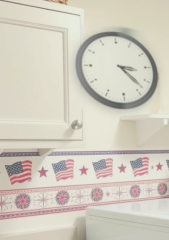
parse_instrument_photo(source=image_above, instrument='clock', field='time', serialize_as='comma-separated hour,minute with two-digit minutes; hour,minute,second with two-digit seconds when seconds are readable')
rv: 3,23
